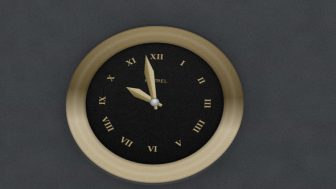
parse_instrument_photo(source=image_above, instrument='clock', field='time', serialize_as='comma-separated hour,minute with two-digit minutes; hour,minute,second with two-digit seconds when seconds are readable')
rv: 9,58
